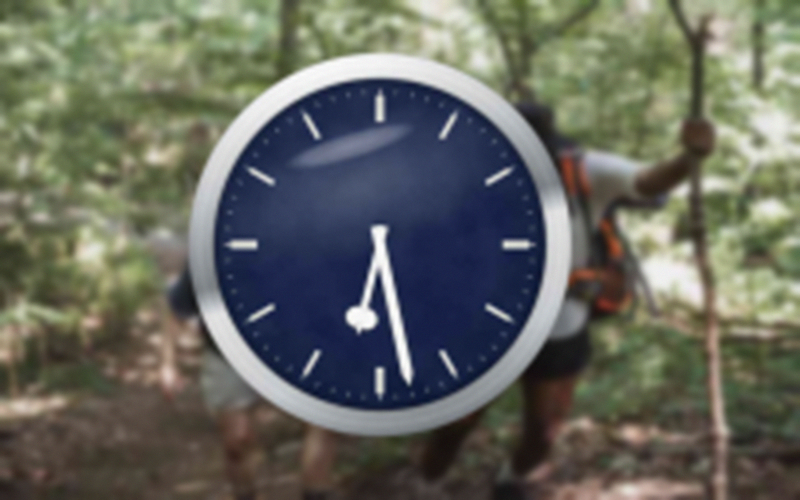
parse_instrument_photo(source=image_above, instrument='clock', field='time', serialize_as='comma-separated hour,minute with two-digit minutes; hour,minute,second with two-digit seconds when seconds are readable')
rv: 6,28
